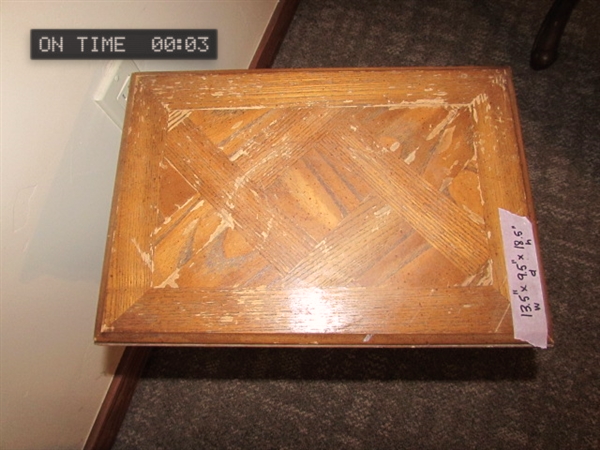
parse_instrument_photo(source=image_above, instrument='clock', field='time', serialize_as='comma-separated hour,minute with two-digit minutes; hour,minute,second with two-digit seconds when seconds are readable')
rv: 0,03
